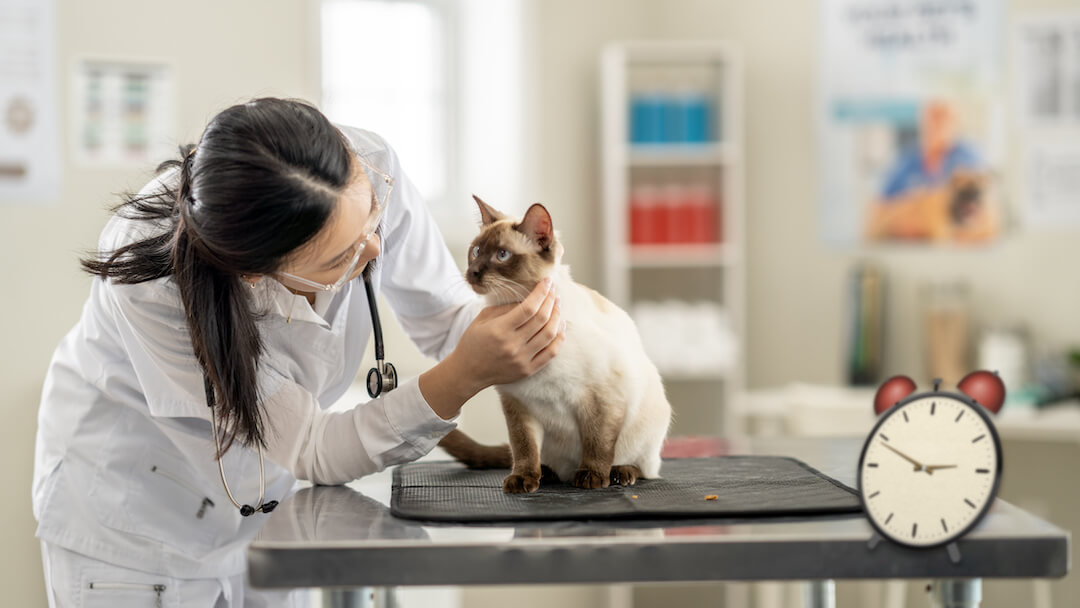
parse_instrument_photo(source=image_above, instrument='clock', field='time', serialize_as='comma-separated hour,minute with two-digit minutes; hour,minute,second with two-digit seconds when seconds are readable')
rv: 2,49
